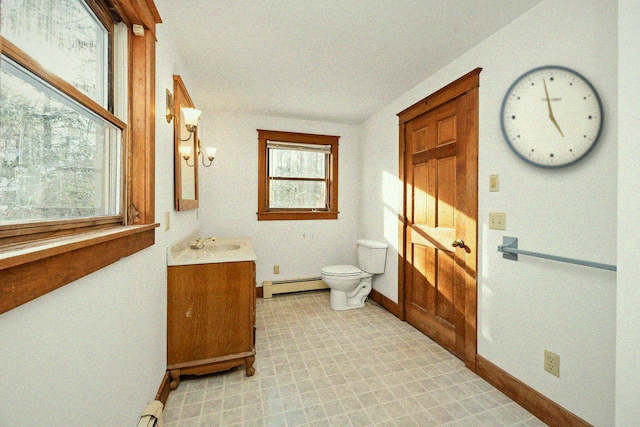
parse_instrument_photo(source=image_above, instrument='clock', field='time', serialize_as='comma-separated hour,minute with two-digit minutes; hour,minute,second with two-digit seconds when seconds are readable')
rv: 4,58
